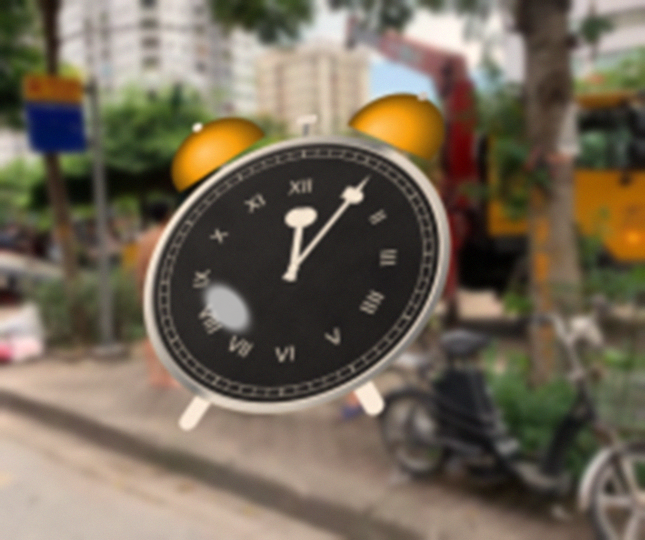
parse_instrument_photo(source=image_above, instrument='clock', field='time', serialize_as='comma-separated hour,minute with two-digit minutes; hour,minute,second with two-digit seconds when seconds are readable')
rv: 12,06
